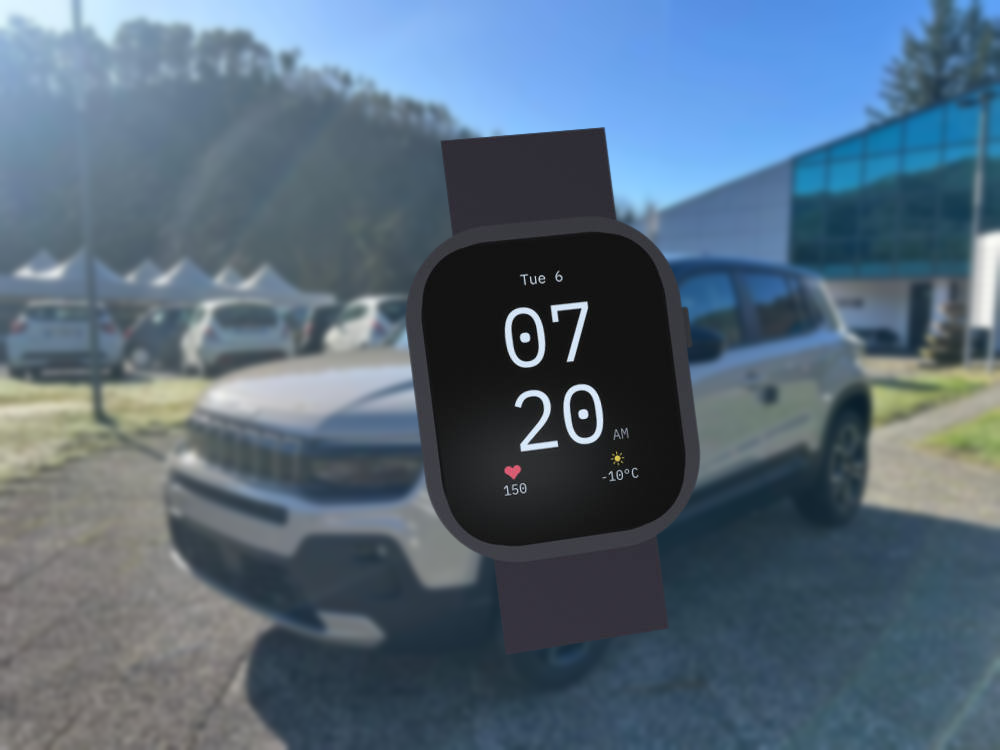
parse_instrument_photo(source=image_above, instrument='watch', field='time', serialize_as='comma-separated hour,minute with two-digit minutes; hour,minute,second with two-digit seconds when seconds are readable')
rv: 7,20
